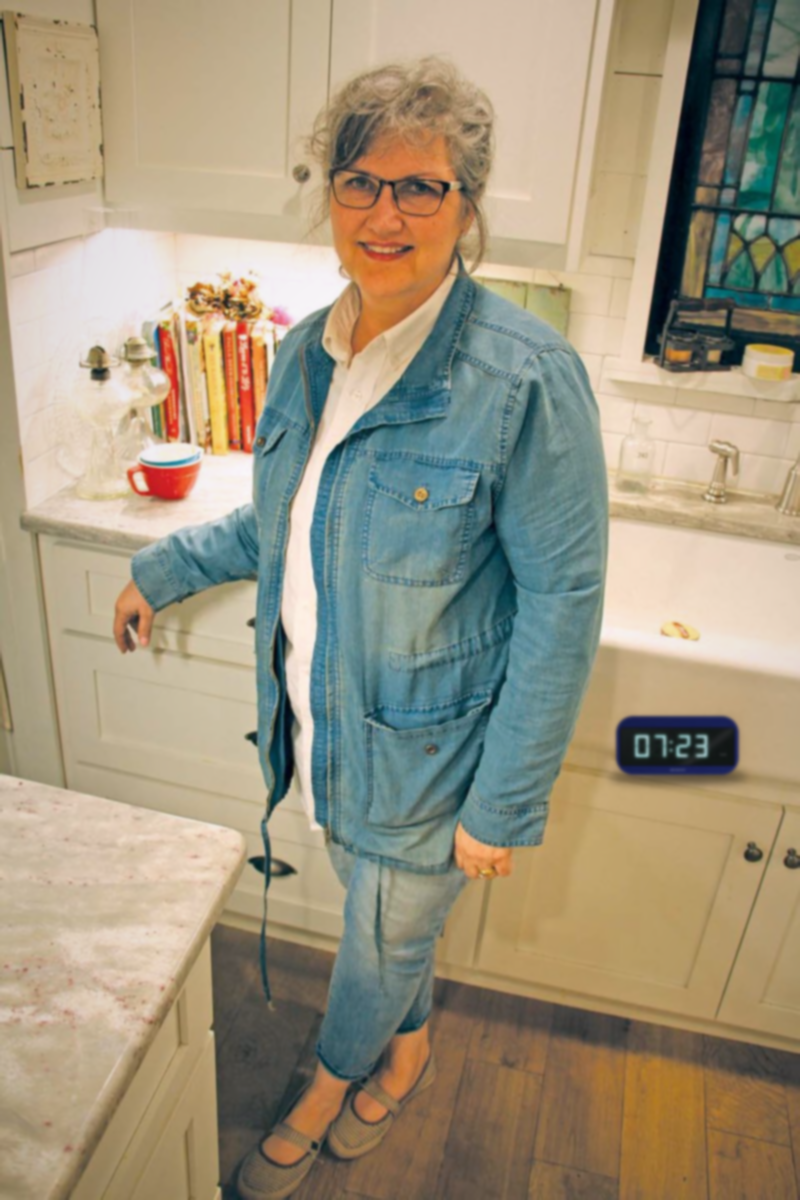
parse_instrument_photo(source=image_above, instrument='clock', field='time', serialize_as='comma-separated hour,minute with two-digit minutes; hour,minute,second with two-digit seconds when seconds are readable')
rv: 7,23
